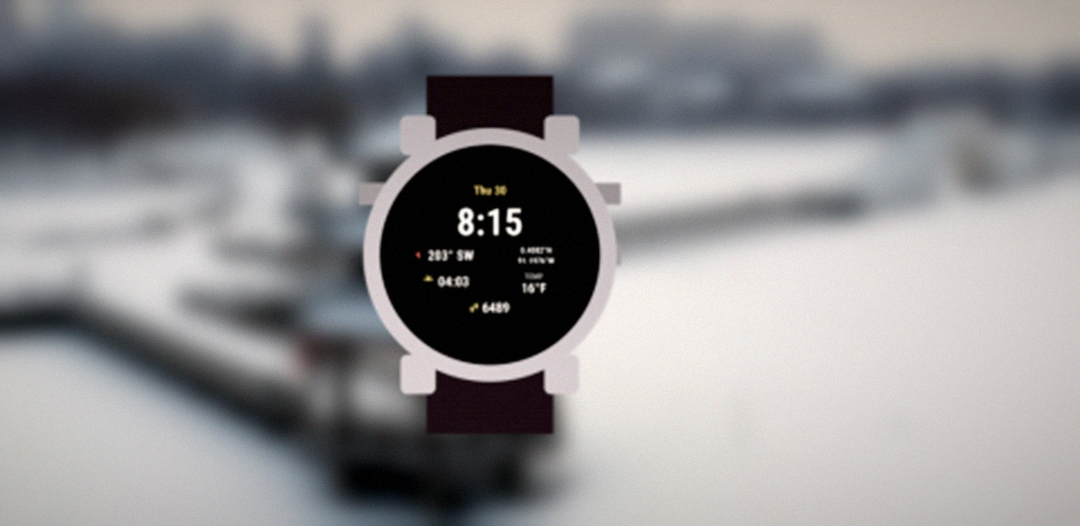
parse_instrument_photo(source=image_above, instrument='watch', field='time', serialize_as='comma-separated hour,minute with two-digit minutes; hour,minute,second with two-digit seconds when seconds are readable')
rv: 8,15
